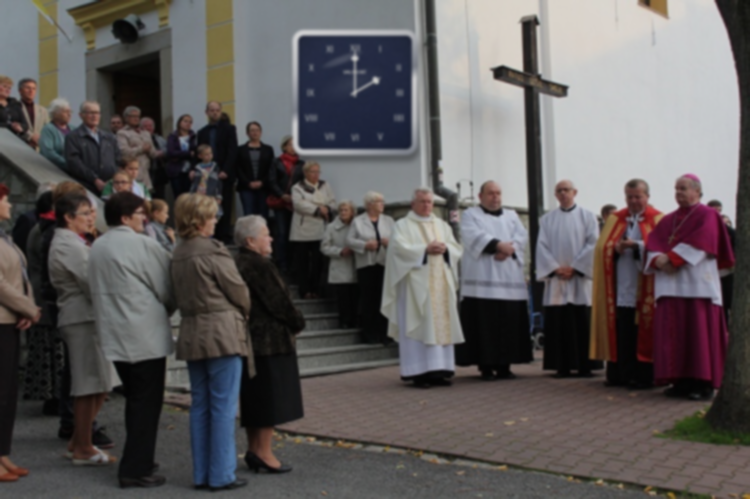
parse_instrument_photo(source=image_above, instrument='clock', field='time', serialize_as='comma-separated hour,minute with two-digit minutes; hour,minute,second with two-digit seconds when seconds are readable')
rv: 2,00
